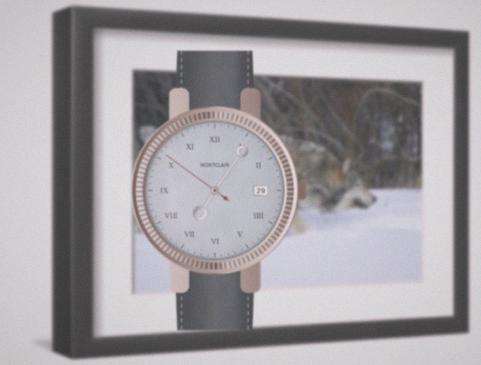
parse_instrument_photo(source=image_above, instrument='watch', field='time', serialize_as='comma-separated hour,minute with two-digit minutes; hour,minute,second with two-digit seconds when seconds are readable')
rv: 7,05,51
